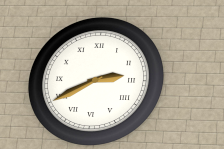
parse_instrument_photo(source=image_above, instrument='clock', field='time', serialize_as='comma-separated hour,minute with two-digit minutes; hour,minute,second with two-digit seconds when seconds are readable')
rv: 2,40
